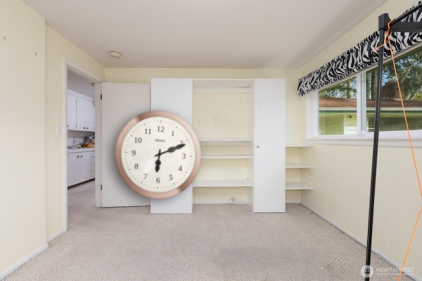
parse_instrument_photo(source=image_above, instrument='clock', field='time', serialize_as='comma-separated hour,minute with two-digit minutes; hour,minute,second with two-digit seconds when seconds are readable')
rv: 6,11
